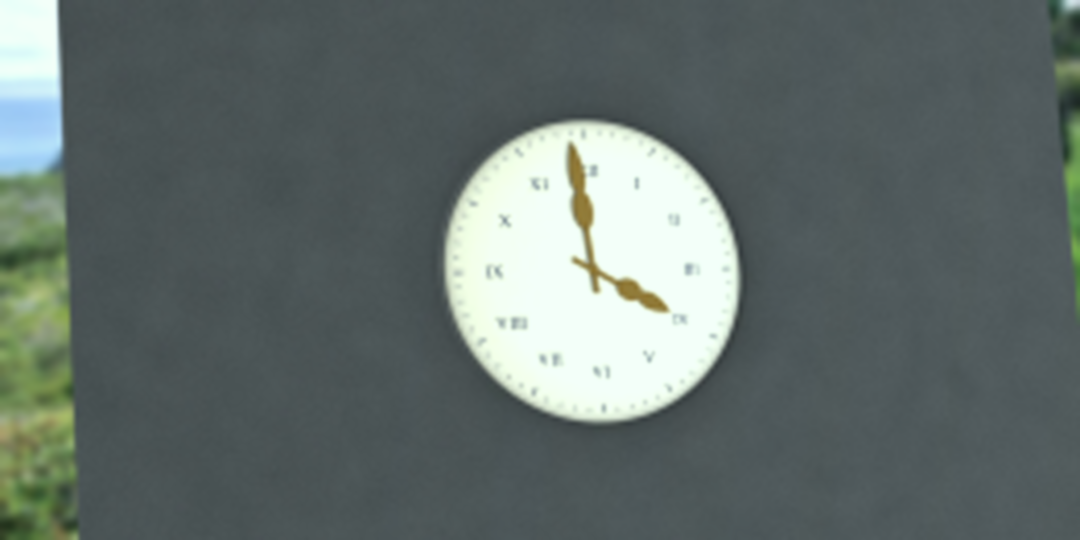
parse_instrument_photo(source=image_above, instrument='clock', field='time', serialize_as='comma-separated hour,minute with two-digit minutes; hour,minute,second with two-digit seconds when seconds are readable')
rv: 3,59
